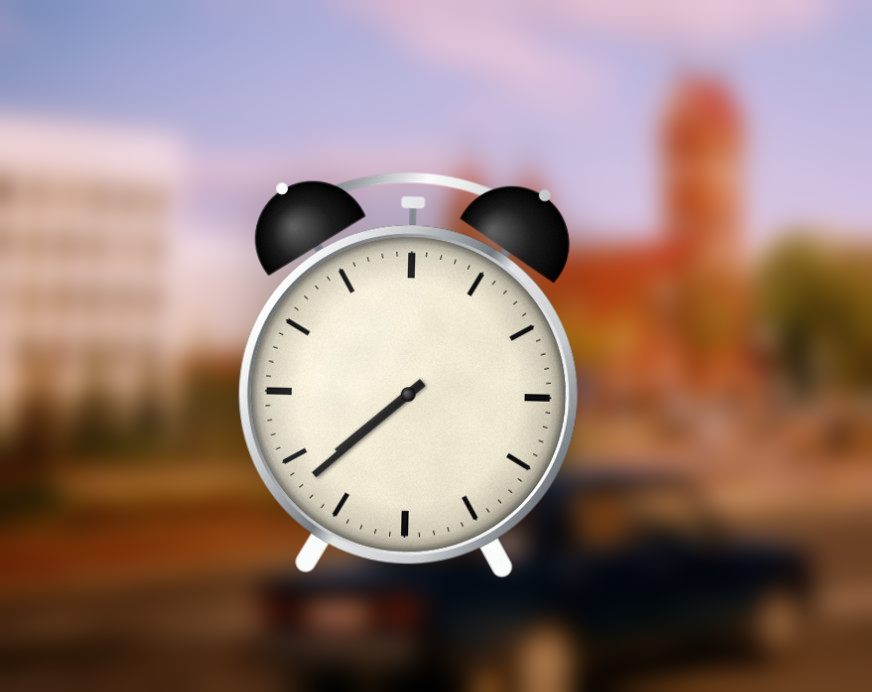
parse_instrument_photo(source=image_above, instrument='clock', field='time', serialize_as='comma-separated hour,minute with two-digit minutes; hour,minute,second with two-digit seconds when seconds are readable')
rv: 7,38
